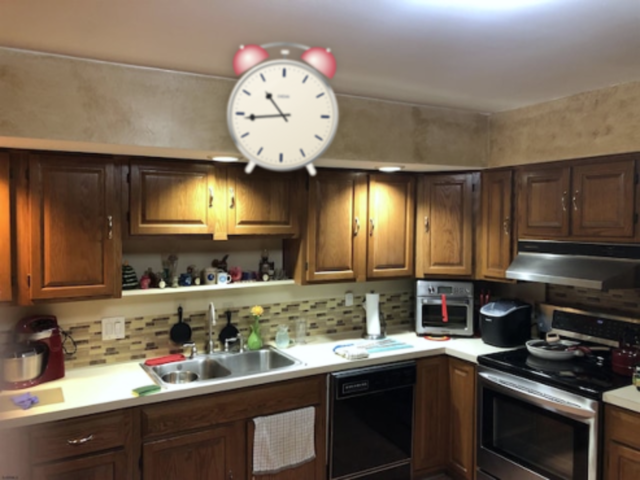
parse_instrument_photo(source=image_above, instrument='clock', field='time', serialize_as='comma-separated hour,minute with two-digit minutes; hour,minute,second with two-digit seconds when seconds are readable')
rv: 10,44
